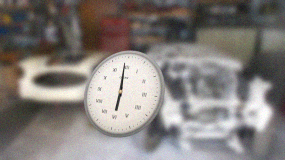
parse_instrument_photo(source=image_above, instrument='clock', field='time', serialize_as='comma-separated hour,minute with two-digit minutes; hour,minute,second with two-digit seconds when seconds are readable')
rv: 5,59
